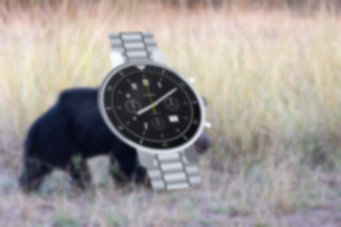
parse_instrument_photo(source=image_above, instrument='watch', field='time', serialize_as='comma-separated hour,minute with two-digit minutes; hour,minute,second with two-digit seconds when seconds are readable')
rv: 8,10
